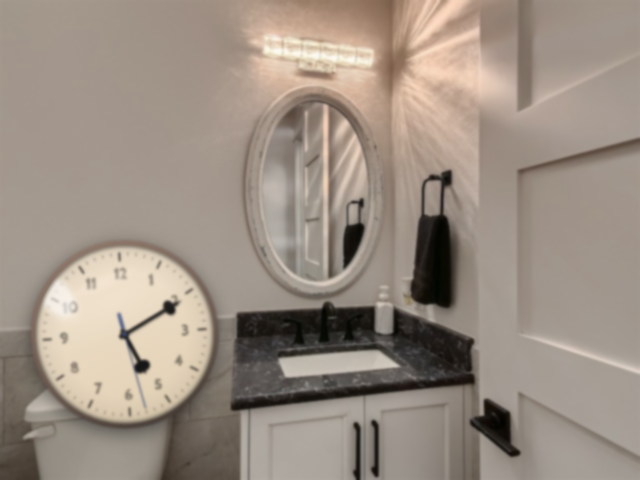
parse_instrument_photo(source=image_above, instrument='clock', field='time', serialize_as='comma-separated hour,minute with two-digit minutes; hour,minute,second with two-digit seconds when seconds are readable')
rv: 5,10,28
